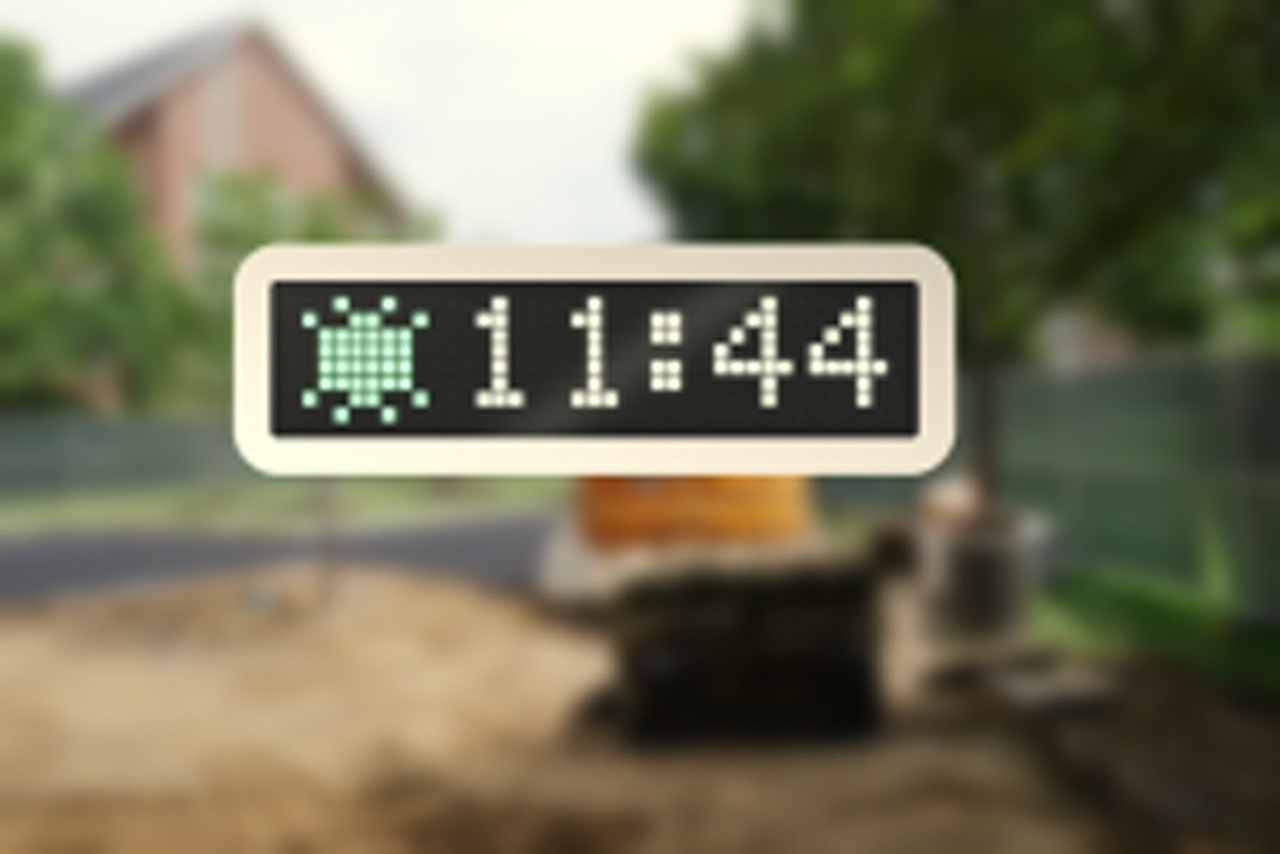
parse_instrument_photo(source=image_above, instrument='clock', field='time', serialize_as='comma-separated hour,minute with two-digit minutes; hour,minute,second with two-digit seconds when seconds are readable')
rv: 11,44
